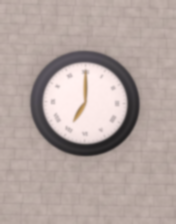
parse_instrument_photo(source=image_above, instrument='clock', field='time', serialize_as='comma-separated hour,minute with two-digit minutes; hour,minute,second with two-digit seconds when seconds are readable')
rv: 7,00
